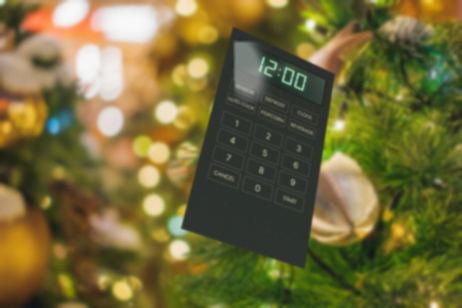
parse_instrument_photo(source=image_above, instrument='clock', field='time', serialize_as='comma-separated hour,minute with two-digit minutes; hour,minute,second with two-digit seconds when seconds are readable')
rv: 12,00
